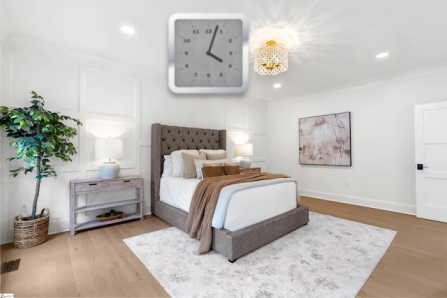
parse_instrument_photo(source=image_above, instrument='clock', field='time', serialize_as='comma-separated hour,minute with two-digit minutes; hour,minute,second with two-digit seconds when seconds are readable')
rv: 4,03
